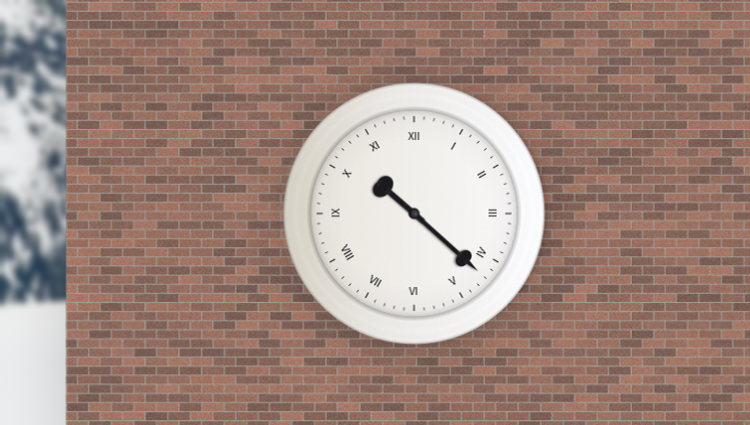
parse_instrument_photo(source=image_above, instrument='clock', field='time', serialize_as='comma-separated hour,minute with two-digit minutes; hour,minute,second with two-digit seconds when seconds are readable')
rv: 10,22
